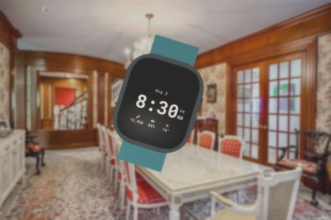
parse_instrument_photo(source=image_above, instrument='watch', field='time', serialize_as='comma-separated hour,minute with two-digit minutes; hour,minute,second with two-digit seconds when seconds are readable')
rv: 8,30
